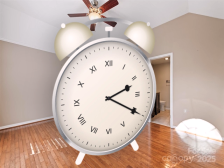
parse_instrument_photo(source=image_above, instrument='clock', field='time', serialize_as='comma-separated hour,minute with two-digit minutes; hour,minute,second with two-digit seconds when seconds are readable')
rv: 2,20
